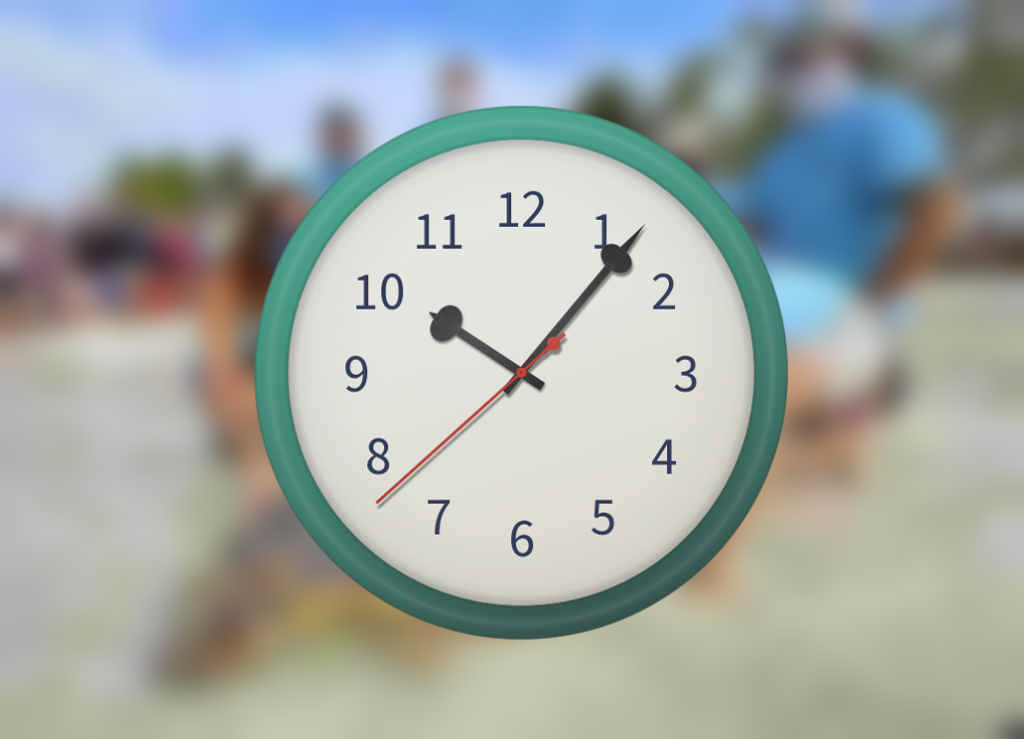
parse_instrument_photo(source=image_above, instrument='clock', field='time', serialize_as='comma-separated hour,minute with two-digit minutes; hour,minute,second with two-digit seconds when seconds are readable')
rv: 10,06,38
